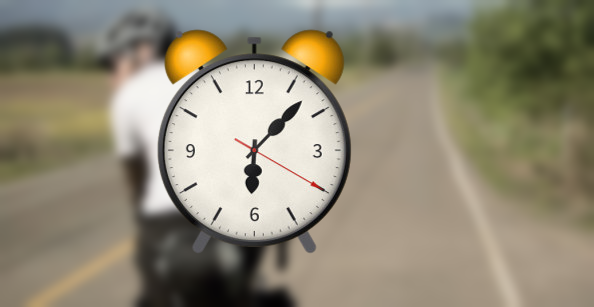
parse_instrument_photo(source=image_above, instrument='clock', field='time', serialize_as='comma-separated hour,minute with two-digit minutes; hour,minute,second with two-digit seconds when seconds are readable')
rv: 6,07,20
